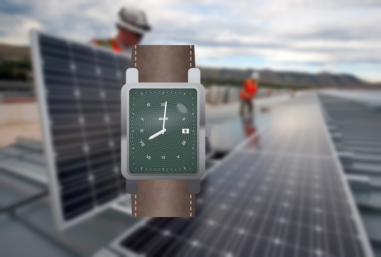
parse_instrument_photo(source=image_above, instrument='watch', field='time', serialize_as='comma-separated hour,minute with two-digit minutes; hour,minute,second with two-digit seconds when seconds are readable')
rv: 8,01
